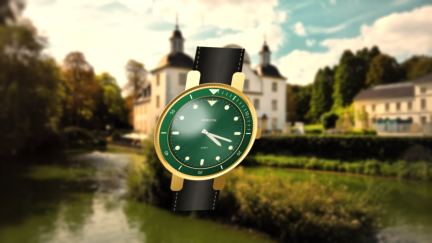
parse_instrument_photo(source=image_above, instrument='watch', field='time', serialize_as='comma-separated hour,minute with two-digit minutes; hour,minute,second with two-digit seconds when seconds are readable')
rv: 4,18
